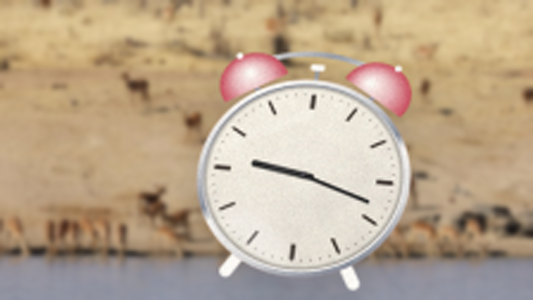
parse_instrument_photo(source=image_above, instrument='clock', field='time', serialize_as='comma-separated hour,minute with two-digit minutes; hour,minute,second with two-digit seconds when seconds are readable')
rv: 9,18
